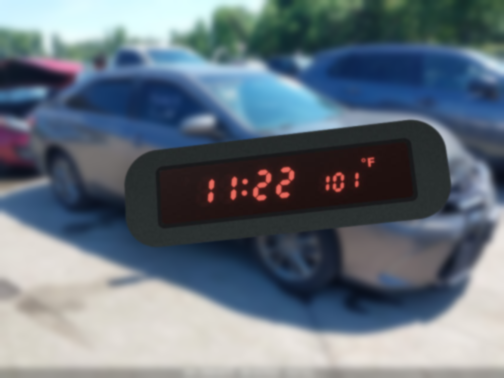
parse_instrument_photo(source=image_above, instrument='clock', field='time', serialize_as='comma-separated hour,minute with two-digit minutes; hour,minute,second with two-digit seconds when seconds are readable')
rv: 11,22
